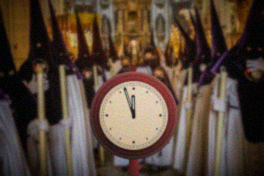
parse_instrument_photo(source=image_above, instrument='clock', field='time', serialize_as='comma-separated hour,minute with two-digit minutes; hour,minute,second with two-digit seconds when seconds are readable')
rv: 11,57
